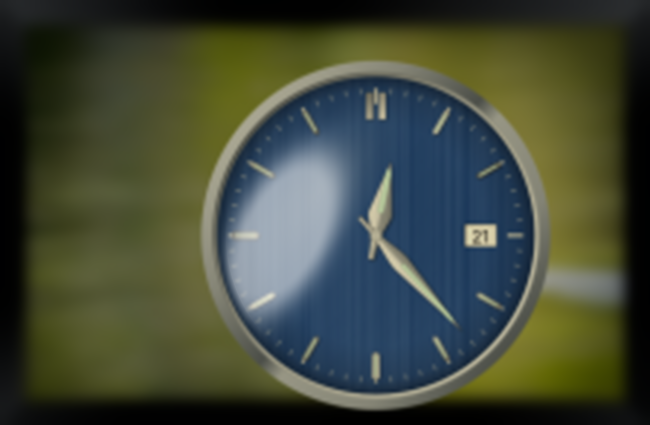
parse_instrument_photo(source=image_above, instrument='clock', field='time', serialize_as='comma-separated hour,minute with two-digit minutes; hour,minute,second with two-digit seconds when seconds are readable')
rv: 12,23
